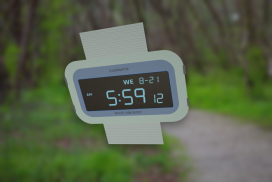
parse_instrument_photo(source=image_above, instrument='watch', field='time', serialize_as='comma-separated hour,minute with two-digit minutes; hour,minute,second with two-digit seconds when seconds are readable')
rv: 5,59,12
